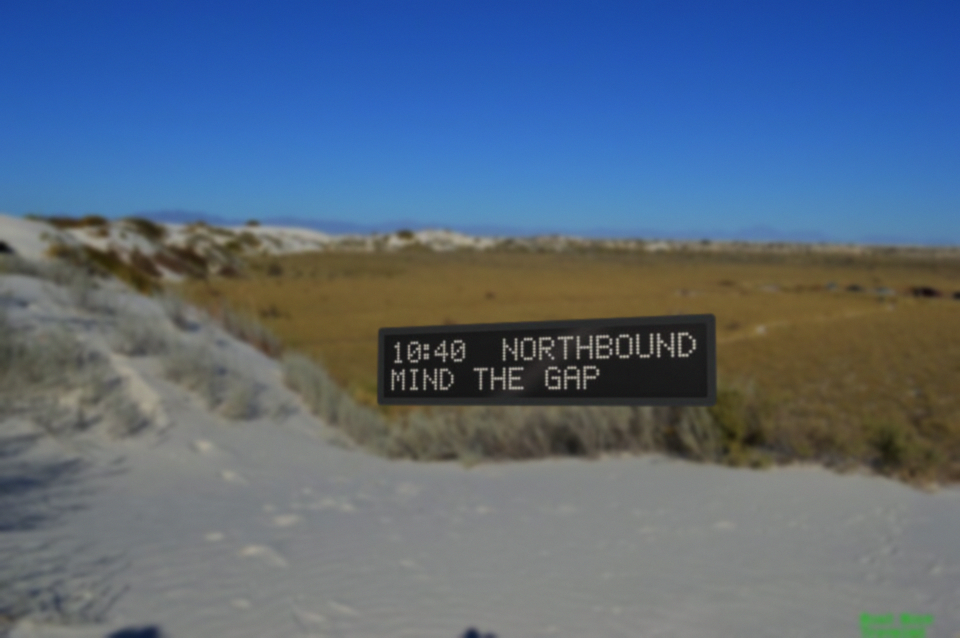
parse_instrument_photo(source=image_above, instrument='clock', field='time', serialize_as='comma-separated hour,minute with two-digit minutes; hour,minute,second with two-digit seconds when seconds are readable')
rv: 10,40
